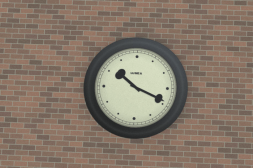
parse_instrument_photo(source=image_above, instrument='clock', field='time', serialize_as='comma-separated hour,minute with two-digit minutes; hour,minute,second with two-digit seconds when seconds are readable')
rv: 10,19
